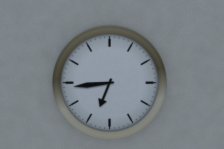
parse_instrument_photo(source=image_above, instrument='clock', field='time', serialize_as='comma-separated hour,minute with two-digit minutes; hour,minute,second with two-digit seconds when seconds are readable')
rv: 6,44
